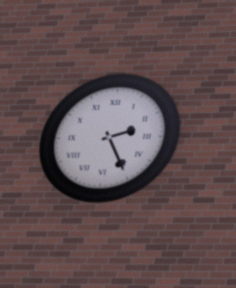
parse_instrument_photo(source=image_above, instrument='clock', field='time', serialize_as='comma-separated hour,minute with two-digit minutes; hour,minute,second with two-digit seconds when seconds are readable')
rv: 2,25
